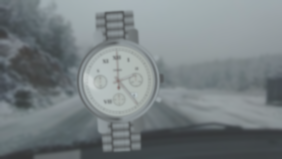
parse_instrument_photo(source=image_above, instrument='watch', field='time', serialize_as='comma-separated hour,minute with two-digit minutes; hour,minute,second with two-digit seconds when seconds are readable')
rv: 2,24
